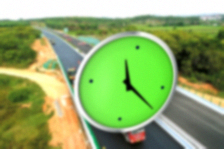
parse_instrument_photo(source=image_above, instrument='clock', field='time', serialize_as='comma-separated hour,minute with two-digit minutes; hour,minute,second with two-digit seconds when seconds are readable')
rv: 11,21
